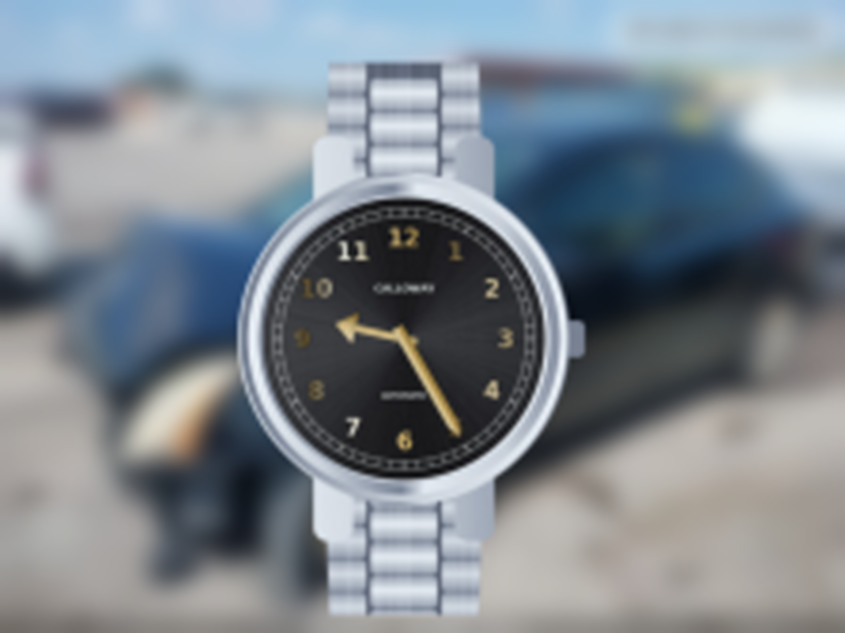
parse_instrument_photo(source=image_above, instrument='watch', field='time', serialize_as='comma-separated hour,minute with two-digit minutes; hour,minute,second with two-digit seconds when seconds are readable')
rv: 9,25
